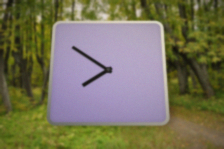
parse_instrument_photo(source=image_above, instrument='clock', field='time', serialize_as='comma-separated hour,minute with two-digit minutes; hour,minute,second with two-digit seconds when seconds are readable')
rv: 7,51
